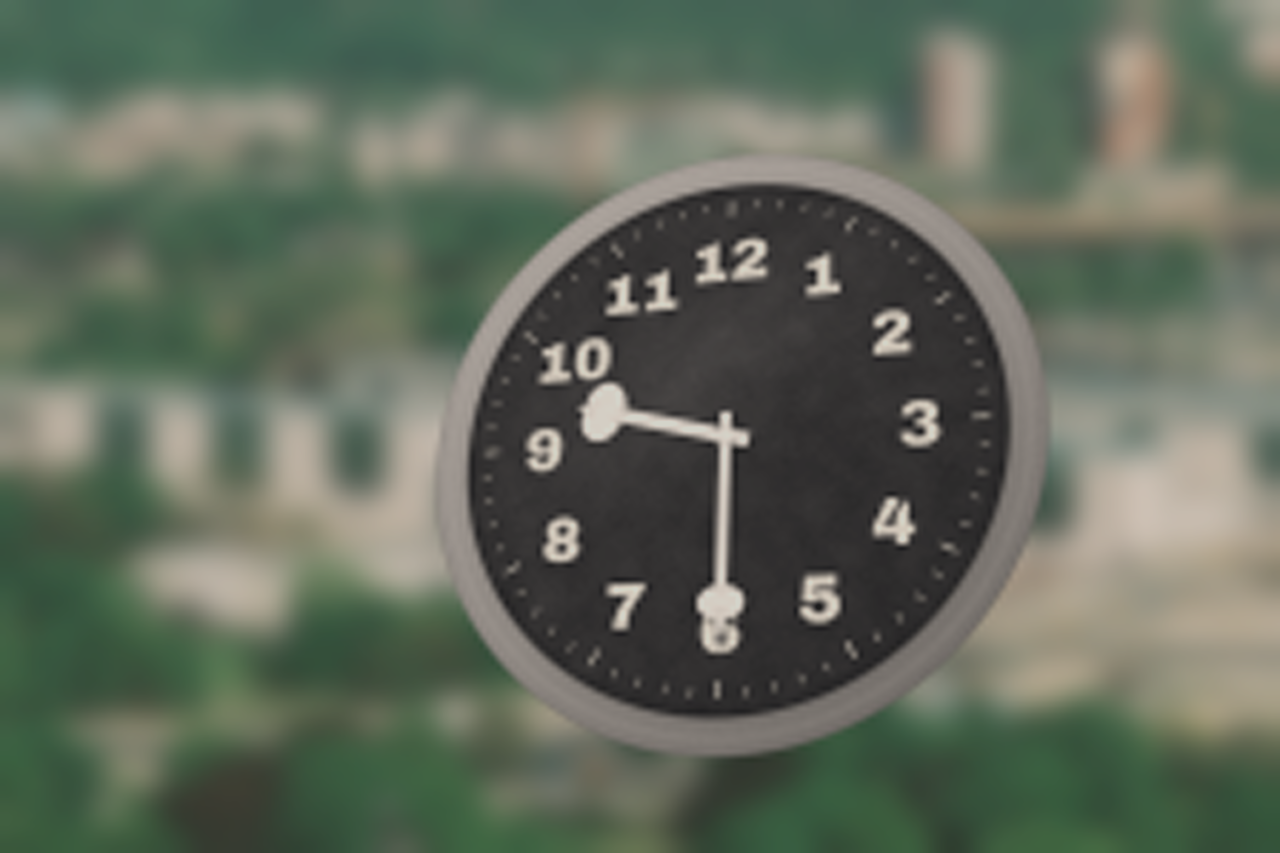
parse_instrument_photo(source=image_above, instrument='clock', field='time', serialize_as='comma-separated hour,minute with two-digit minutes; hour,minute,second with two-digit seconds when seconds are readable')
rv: 9,30
